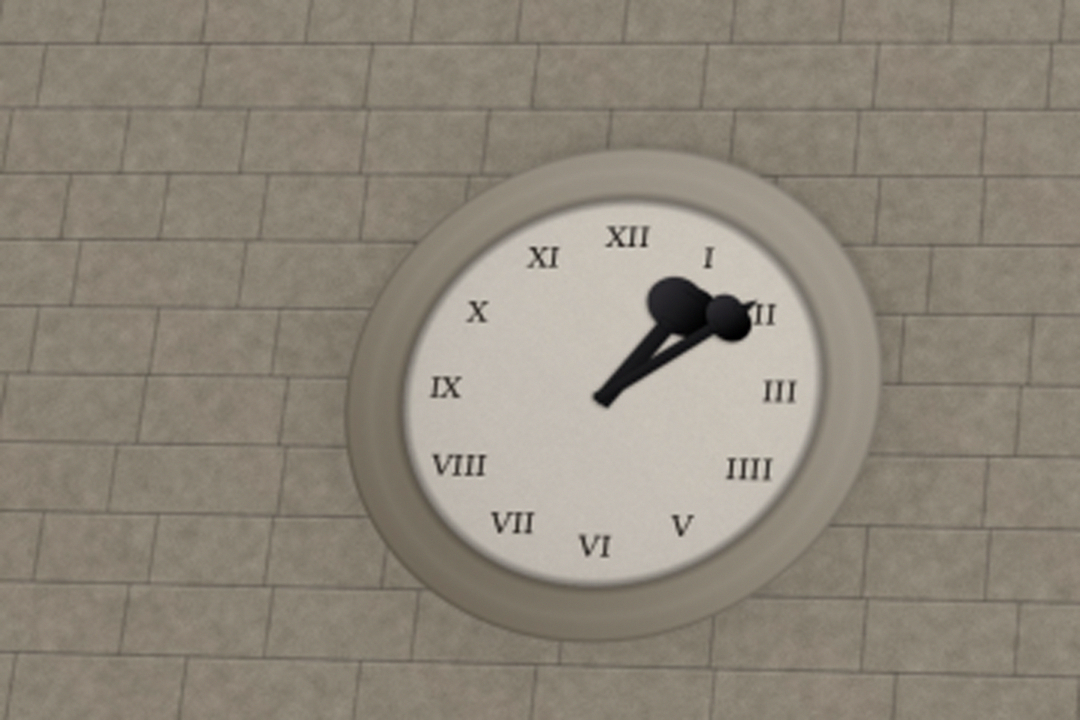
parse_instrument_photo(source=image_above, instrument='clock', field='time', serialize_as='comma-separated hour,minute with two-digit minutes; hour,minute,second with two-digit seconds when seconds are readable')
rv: 1,09
